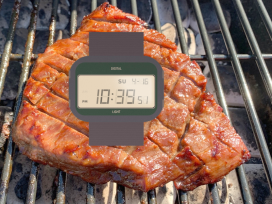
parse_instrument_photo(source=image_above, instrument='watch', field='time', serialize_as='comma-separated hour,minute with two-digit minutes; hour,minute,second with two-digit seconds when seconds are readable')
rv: 10,39,51
